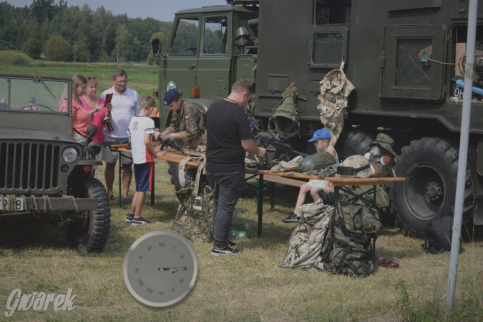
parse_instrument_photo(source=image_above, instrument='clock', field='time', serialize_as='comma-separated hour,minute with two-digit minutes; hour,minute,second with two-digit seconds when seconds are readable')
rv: 3,15
